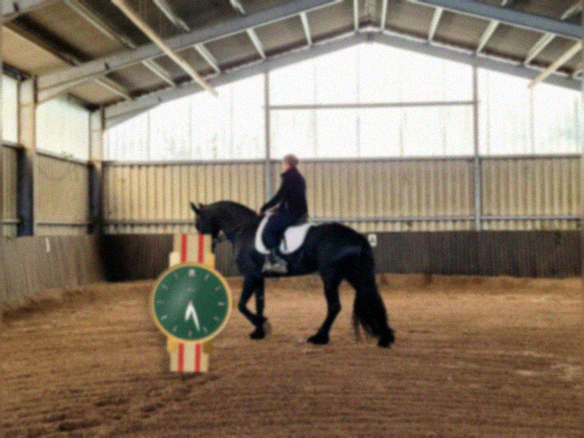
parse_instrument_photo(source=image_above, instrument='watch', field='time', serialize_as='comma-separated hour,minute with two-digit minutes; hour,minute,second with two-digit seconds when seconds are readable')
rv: 6,27
